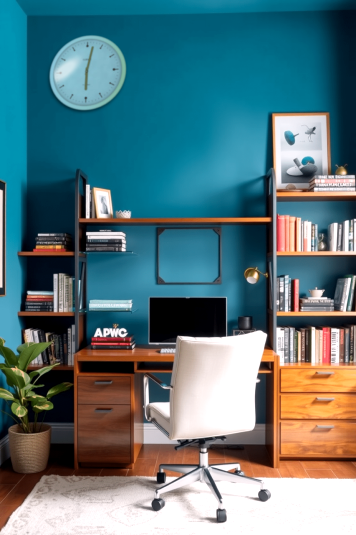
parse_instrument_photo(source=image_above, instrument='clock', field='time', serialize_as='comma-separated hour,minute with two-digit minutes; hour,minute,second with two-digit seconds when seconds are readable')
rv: 6,02
